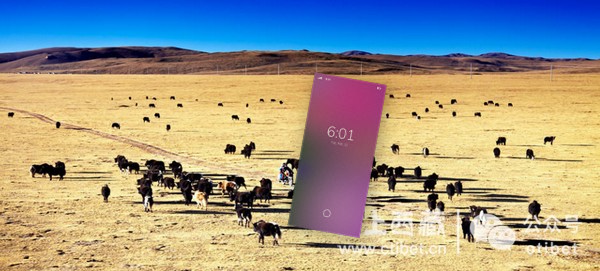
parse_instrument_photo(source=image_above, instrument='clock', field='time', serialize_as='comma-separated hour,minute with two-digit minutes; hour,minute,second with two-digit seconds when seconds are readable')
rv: 6,01
